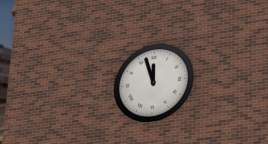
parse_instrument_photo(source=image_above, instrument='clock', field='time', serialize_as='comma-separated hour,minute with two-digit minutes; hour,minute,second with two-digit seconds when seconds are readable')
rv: 11,57
